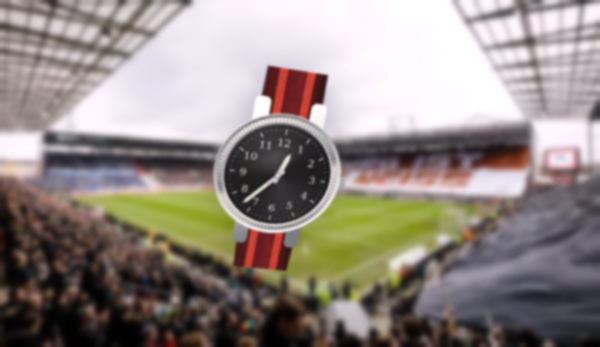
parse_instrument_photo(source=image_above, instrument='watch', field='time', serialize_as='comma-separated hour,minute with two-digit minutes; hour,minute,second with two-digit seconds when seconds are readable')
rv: 12,37
